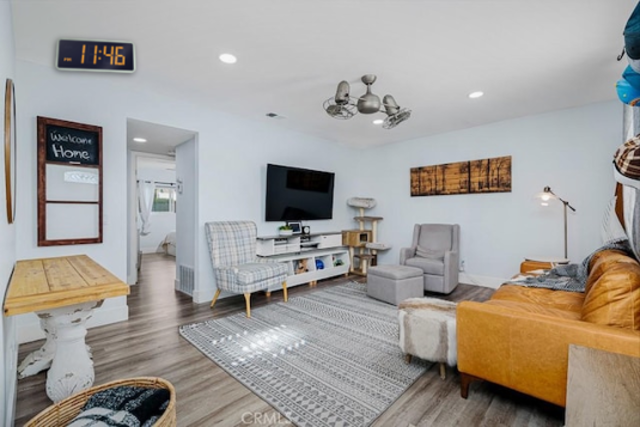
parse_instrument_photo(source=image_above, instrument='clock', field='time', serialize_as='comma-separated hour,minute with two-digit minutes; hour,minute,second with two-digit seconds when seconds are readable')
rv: 11,46
